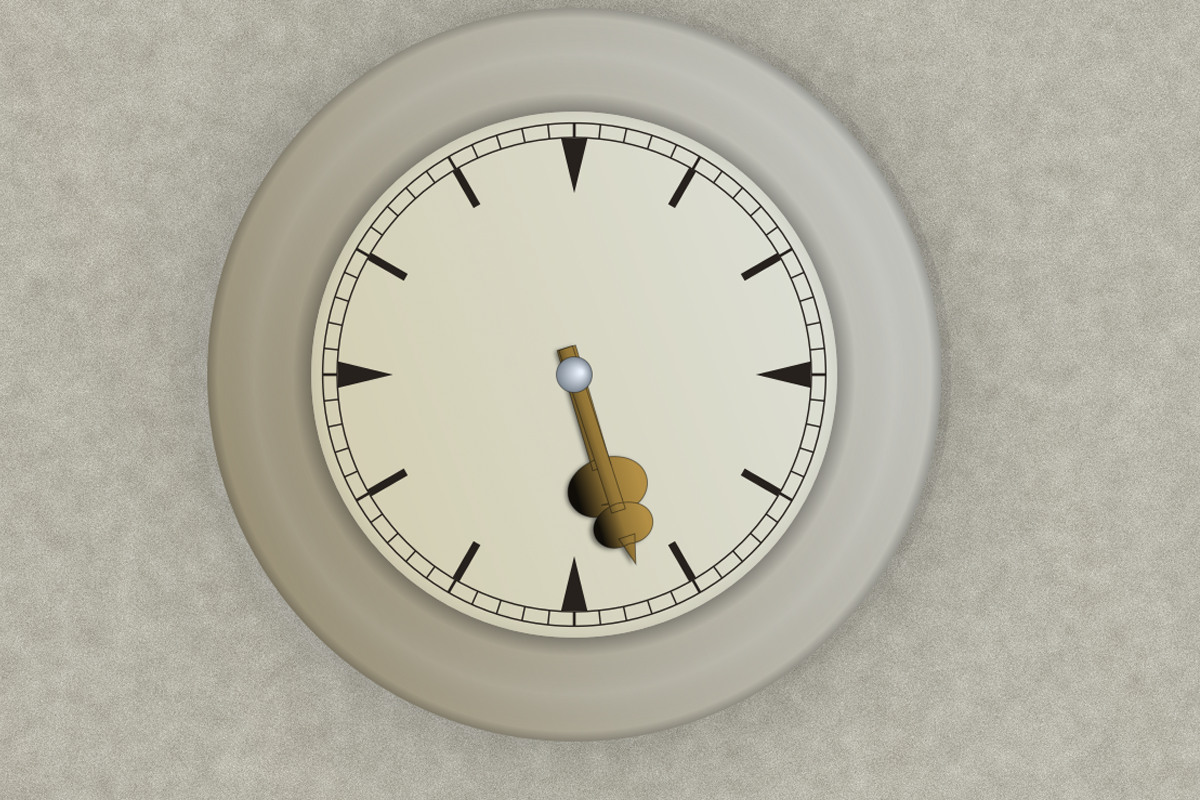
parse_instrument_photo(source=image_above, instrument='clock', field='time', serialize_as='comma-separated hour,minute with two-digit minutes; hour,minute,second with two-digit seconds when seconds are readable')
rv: 5,27
